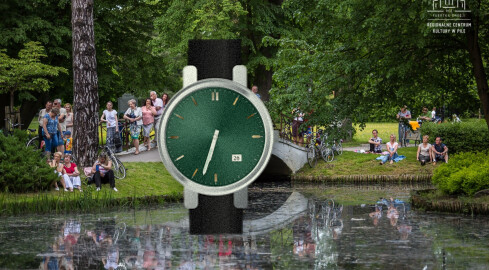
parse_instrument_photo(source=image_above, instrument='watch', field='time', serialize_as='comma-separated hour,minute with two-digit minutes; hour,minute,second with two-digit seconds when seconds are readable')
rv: 6,33
